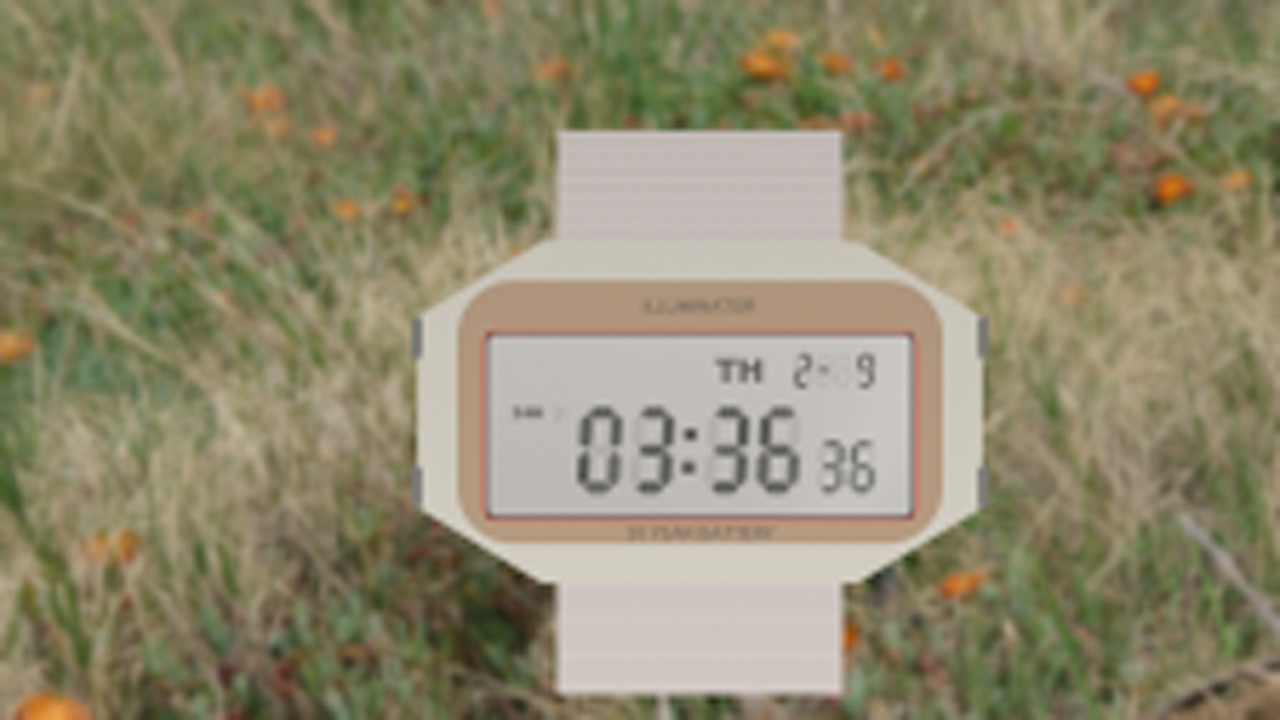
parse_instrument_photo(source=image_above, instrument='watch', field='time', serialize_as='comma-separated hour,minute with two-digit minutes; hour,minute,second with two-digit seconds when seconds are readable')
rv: 3,36,36
